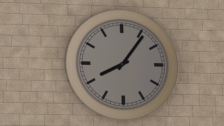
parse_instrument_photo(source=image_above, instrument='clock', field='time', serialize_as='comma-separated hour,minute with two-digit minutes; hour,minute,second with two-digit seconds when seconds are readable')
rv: 8,06
